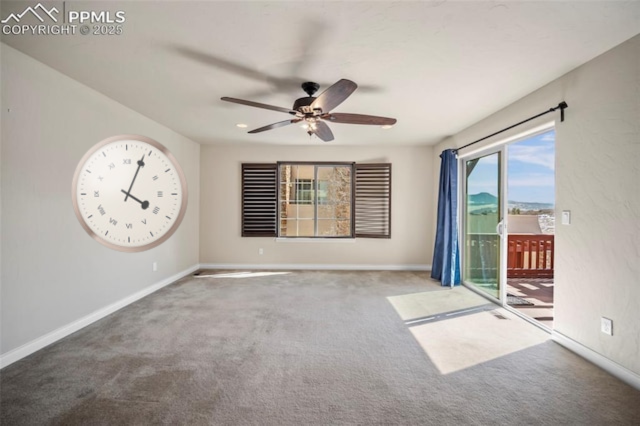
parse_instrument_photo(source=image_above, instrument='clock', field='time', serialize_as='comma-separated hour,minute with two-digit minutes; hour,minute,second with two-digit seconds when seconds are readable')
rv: 4,04
